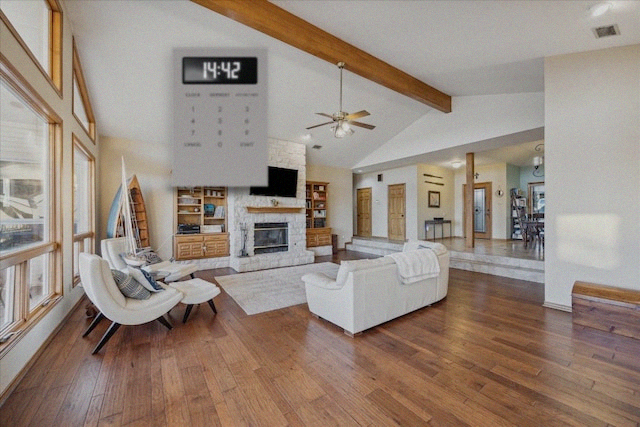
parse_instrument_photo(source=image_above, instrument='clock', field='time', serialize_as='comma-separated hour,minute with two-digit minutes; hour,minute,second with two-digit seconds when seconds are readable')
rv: 14,42
